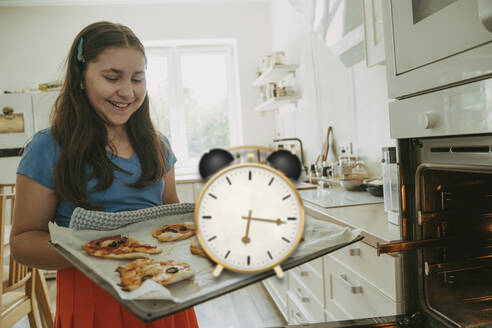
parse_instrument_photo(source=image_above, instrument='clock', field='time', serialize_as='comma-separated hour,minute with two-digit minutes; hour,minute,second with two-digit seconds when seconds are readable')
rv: 6,16
